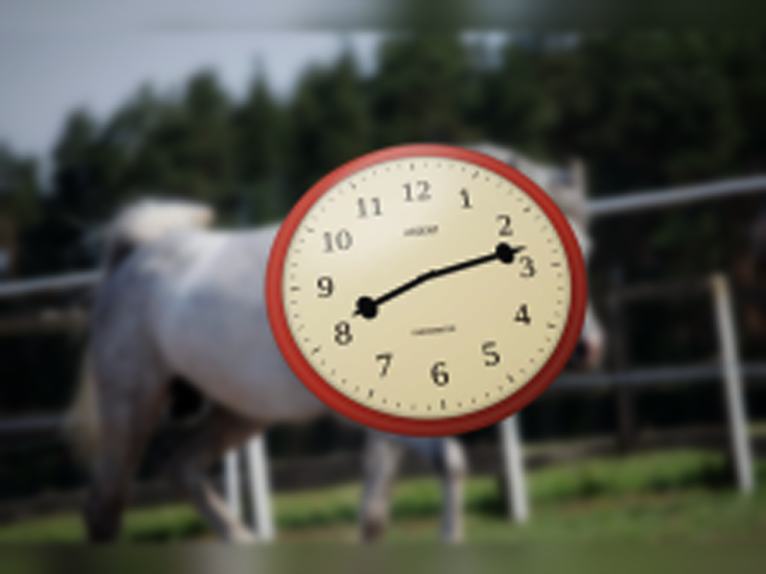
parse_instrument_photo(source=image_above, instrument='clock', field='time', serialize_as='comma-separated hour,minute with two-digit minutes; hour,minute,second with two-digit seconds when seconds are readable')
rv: 8,13
